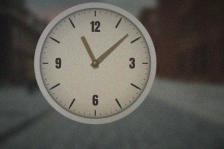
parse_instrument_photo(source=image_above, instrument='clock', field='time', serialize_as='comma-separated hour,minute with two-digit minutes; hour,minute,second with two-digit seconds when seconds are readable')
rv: 11,08
